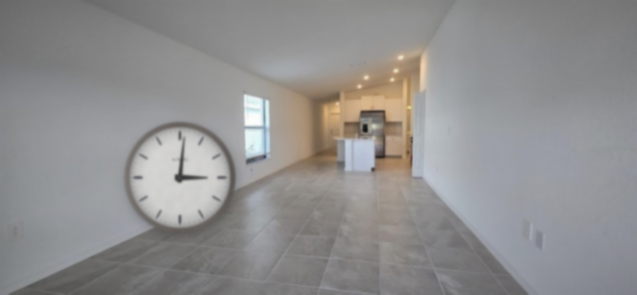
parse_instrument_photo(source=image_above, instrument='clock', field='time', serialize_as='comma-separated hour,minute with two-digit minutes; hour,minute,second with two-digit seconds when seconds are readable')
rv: 3,01
